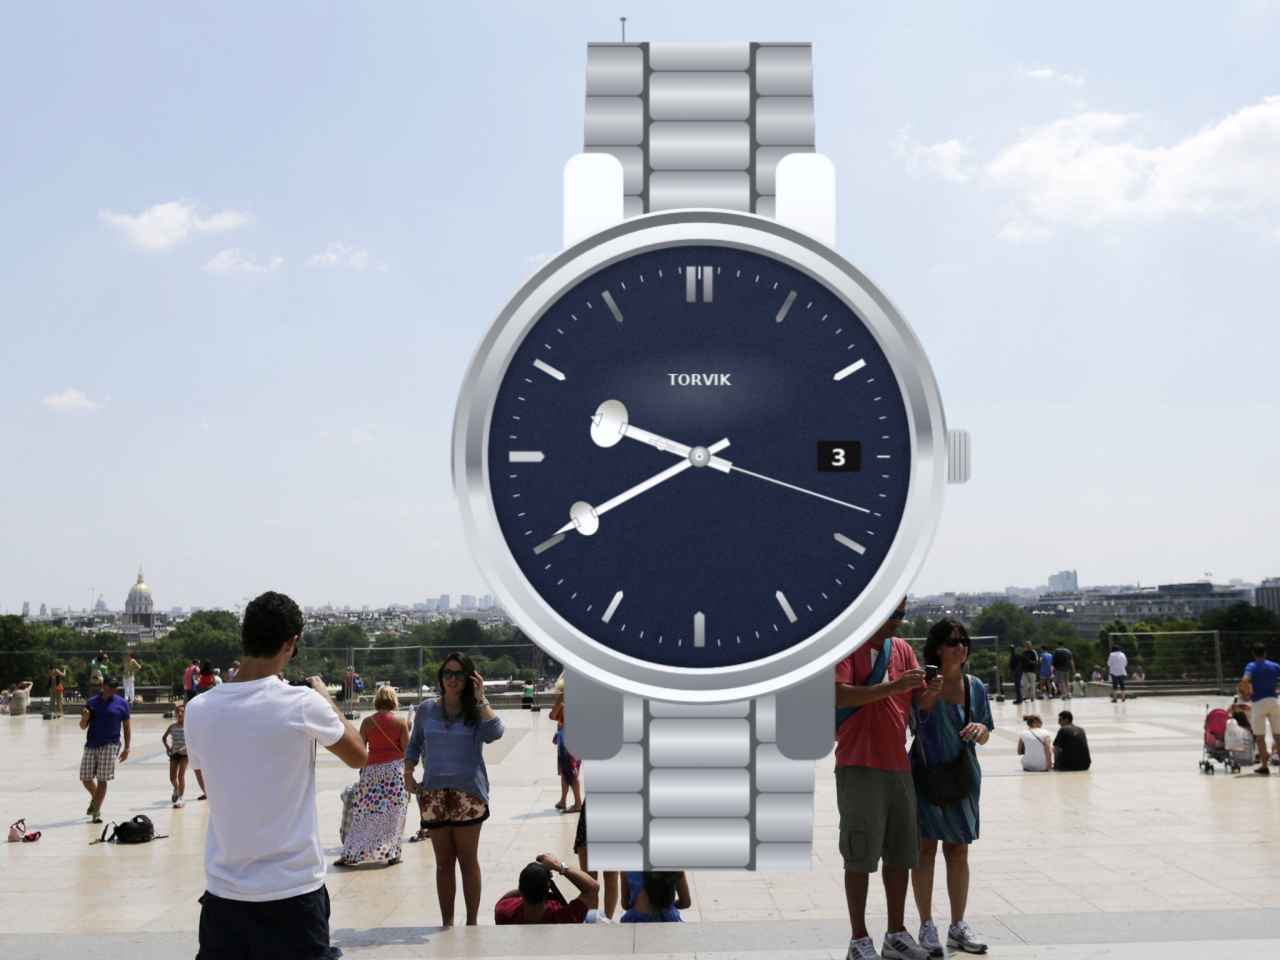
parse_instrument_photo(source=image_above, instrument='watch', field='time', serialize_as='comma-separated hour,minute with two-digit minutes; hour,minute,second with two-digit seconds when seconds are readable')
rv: 9,40,18
